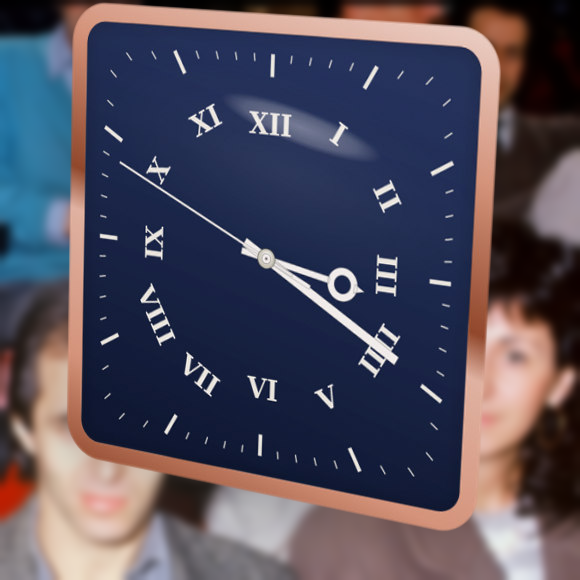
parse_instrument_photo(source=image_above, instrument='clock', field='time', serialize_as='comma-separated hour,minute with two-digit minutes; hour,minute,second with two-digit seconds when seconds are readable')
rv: 3,19,49
